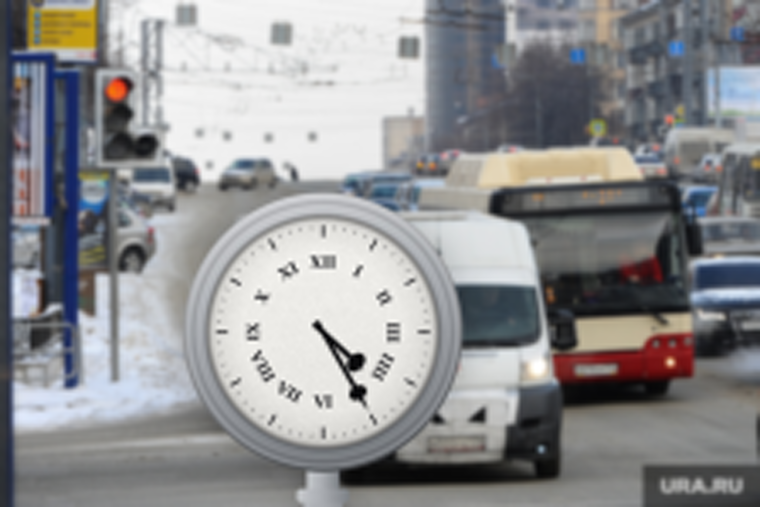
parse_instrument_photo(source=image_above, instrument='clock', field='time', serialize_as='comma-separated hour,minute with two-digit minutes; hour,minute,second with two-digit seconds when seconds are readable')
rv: 4,25
